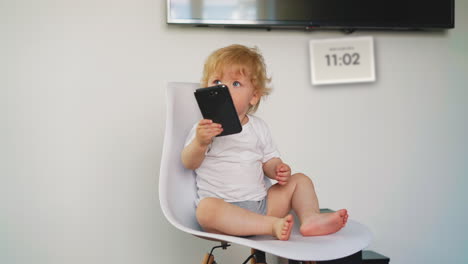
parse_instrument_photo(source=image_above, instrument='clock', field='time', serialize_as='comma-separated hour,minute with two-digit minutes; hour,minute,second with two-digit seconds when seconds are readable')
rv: 11,02
